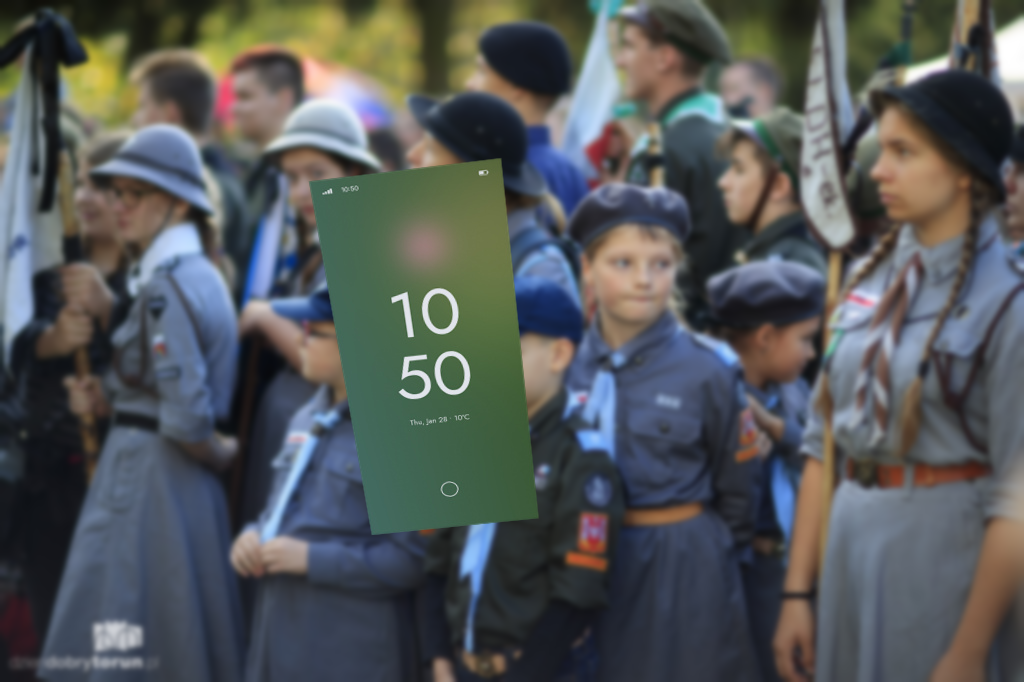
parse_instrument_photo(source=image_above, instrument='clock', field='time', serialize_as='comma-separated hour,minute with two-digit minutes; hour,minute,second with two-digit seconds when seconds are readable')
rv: 10,50
